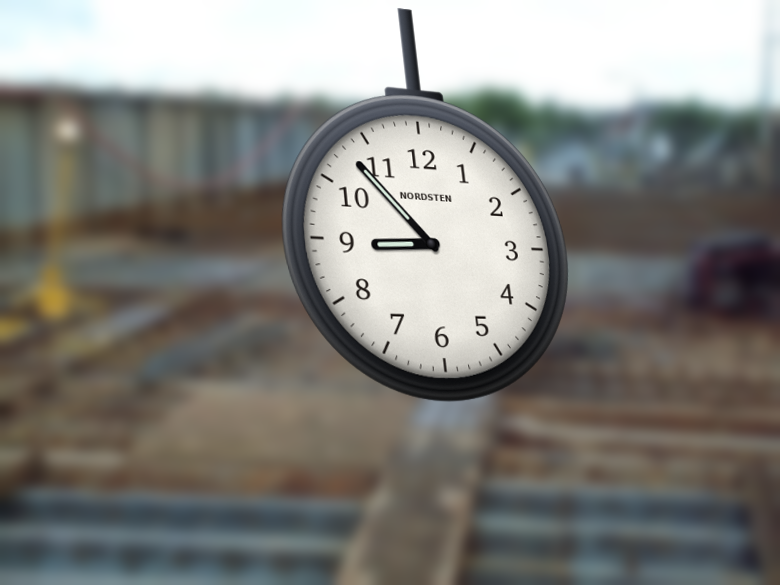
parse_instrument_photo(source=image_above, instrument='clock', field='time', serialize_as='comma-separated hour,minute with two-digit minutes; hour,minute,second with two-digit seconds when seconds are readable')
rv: 8,53
